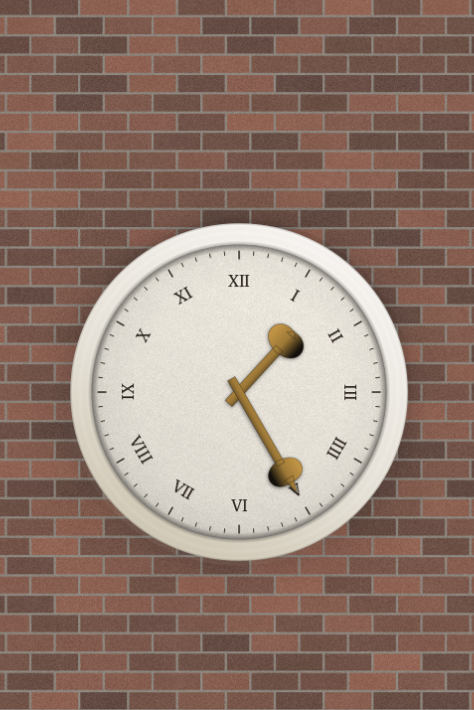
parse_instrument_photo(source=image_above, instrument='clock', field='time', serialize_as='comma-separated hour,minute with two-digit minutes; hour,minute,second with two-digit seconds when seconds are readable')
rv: 1,25
